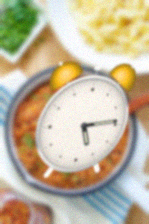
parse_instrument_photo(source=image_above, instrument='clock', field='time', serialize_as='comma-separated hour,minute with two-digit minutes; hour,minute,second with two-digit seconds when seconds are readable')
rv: 5,14
